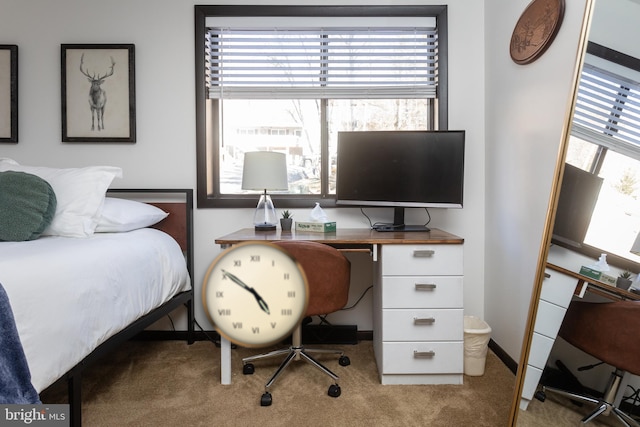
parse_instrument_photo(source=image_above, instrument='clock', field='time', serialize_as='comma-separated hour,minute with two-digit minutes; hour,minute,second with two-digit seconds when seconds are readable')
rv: 4,51
